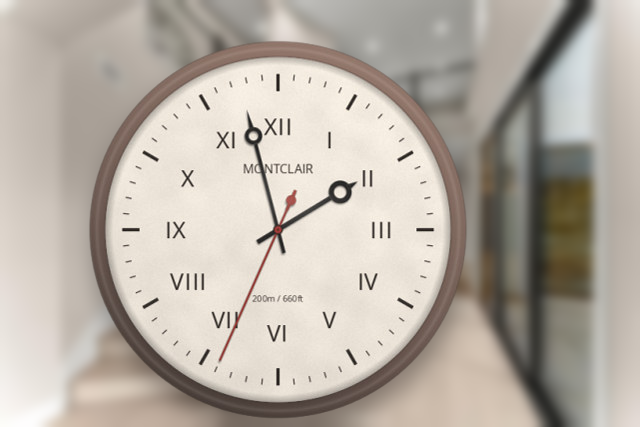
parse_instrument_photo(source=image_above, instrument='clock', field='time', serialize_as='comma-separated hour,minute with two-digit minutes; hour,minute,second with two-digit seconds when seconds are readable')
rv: 1,57,34
